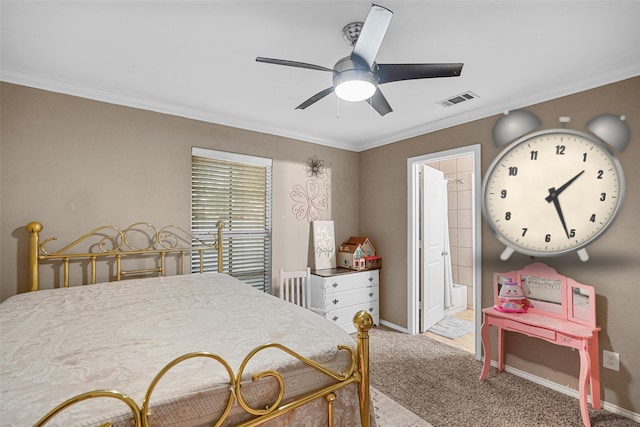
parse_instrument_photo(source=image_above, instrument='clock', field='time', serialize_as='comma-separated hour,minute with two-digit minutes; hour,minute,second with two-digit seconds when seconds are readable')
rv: 1,26
